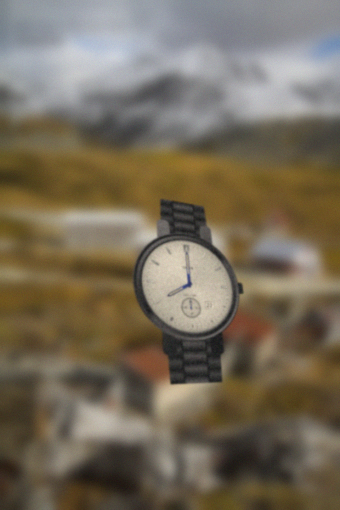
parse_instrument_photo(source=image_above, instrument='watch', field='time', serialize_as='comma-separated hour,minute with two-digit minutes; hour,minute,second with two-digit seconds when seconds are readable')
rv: 8,00
